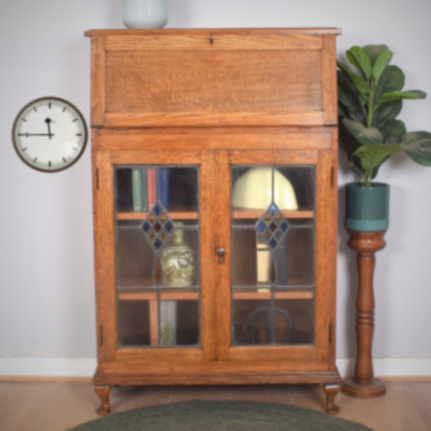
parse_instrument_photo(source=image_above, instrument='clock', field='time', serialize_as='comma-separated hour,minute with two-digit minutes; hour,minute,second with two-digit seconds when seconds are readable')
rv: 11,45
